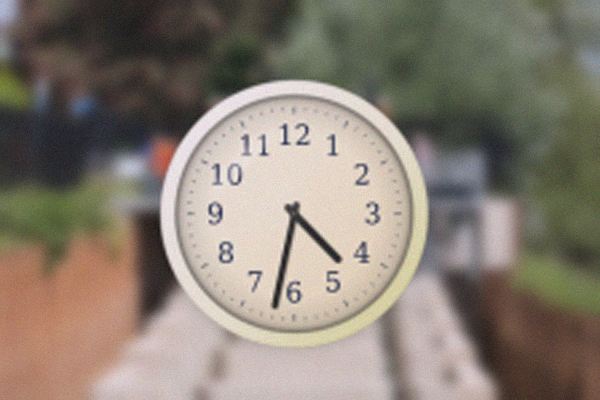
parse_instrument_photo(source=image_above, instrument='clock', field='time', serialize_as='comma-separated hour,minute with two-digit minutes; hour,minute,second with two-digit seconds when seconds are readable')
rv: 4,32
